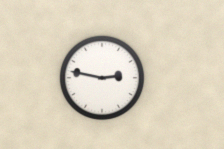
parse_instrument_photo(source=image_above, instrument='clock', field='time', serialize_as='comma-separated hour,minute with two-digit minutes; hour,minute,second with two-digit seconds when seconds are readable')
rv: 2,47
